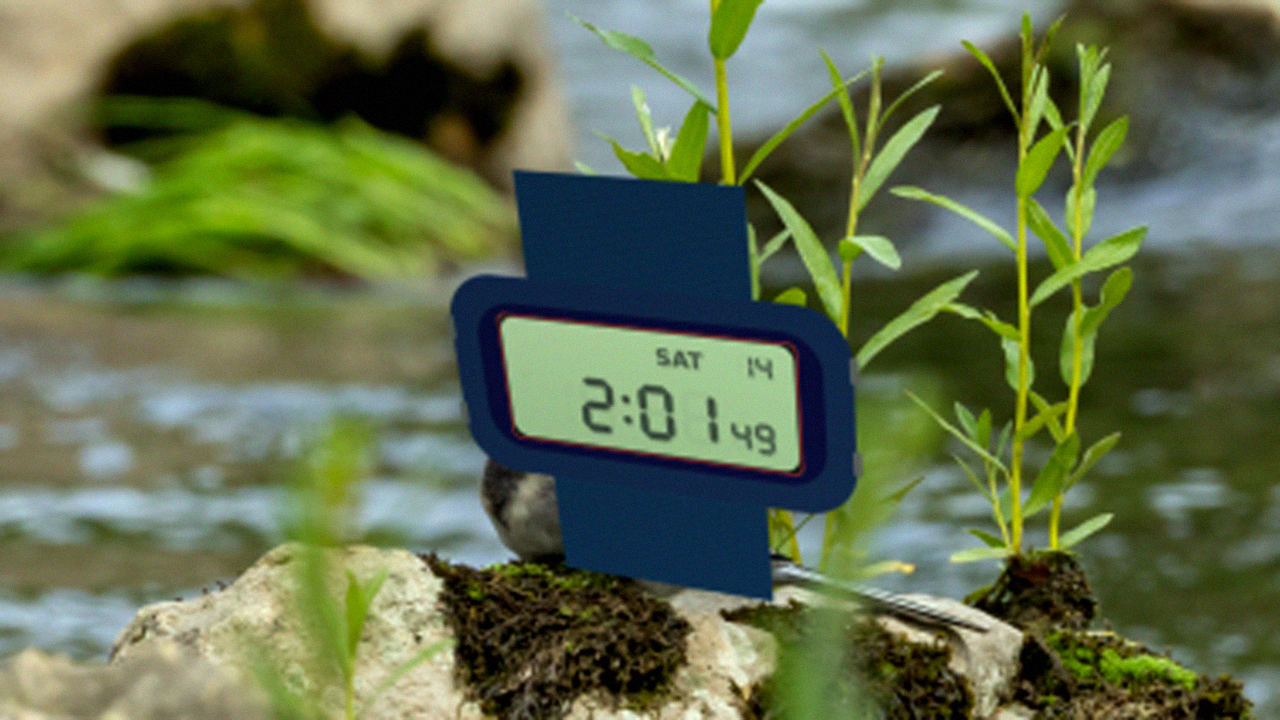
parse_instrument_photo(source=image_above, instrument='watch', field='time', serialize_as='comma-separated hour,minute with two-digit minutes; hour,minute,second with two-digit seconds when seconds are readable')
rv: 2,01,49
